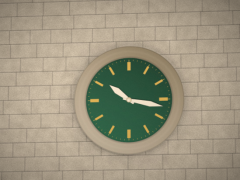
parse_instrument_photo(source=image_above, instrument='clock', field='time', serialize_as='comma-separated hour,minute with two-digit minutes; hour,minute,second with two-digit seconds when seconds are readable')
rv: 10,17
